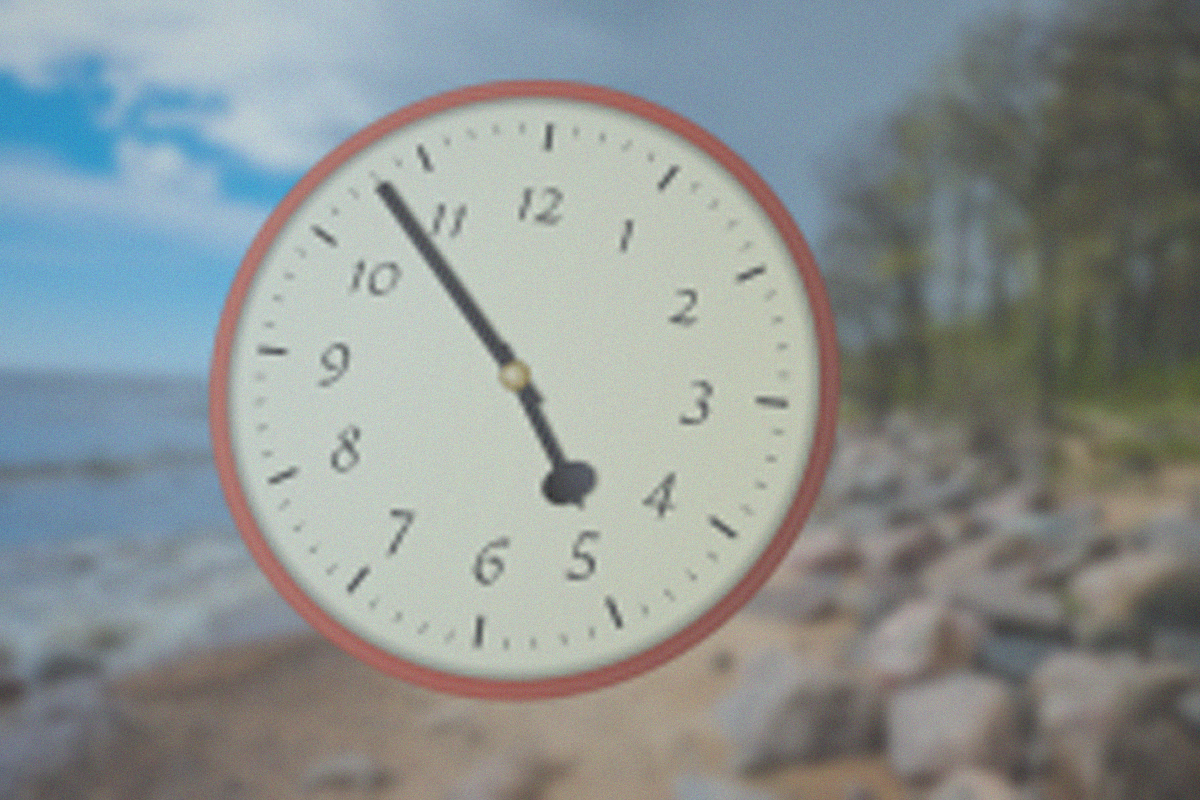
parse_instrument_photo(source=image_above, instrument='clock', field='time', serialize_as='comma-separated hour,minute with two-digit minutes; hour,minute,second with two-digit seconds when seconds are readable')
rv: 4,53
